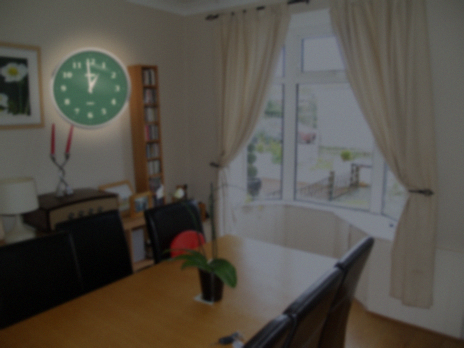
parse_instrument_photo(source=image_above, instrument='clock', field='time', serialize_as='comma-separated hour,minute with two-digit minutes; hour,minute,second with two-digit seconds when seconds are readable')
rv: 12,59
